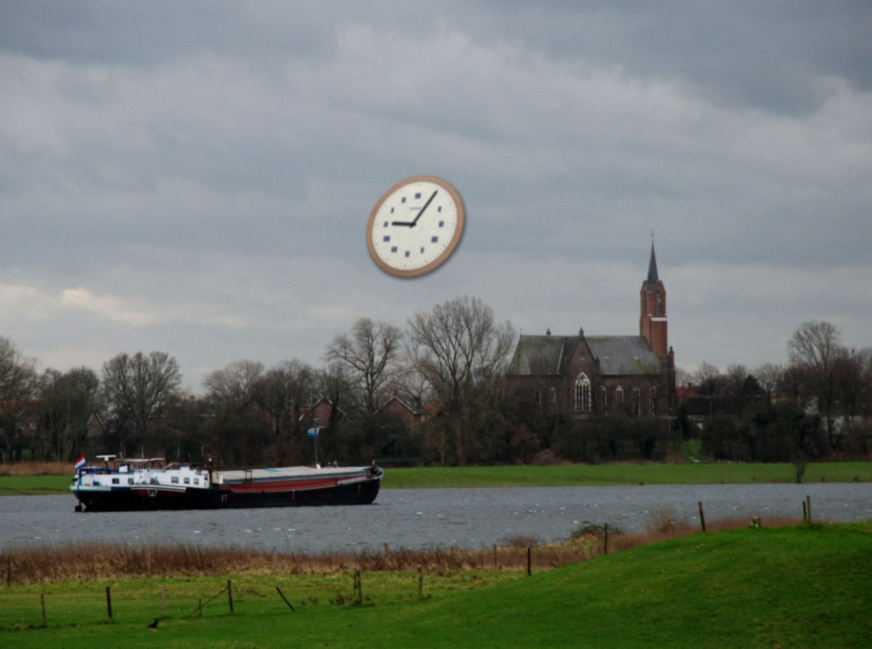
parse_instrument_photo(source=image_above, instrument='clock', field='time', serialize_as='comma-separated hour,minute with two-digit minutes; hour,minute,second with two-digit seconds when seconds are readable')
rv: 9,05
